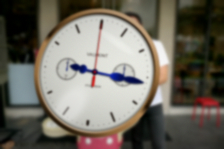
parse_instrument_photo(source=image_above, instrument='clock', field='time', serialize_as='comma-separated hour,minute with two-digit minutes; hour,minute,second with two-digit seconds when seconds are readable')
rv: 9,16
